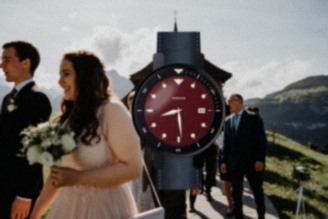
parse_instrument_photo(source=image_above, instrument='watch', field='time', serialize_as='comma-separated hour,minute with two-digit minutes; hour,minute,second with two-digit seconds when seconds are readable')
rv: 8,29
